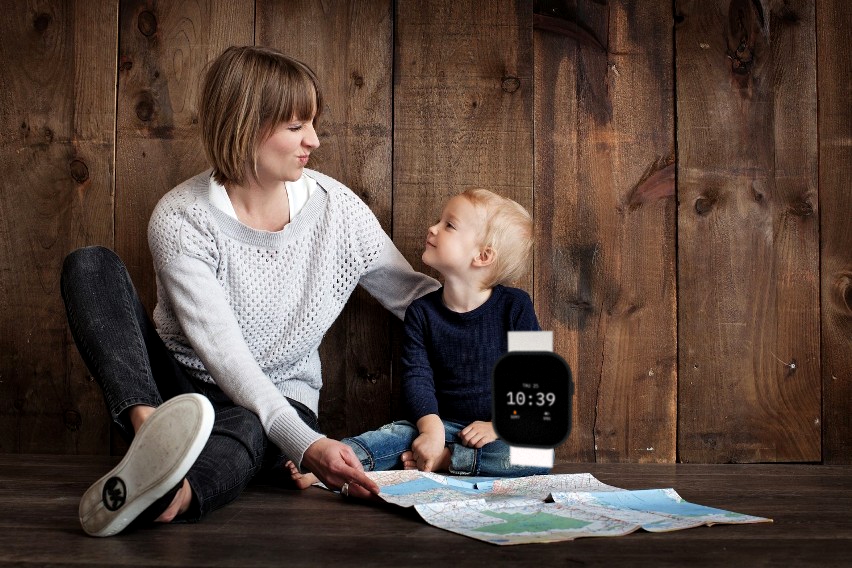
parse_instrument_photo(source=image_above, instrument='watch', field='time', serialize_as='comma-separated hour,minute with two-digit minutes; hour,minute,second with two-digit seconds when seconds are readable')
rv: 10,39
